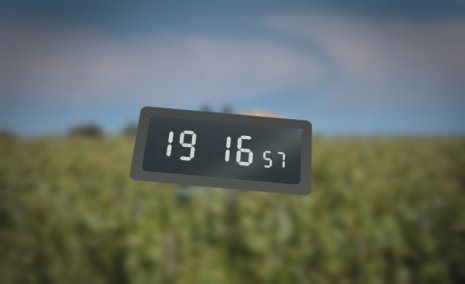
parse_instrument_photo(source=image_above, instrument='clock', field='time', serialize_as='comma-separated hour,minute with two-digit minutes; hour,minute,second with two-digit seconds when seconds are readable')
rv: 19,16,57
